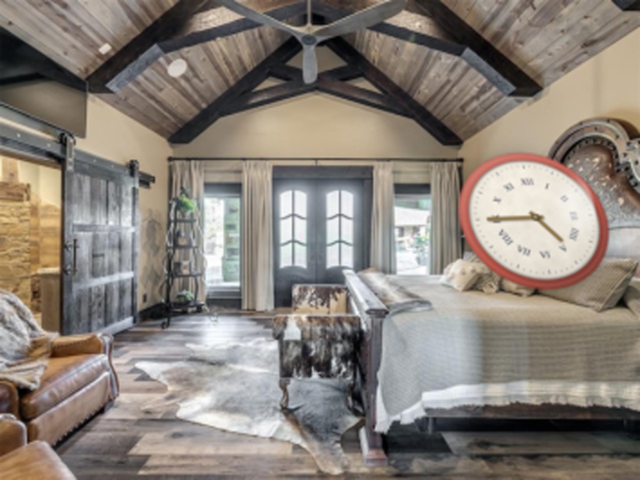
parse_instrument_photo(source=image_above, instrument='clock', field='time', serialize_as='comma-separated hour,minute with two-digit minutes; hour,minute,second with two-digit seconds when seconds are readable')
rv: 4,45
